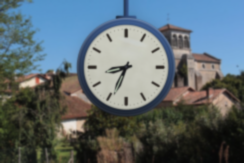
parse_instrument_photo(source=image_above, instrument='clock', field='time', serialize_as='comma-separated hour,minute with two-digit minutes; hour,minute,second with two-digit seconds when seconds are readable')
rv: 8,34
